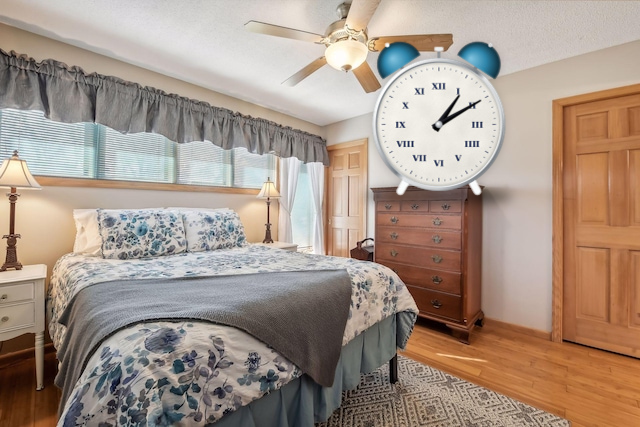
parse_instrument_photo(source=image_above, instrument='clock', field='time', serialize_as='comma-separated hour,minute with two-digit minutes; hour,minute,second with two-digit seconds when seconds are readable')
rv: 1,10
